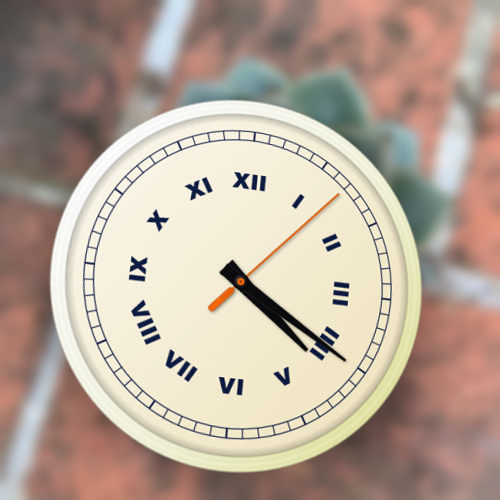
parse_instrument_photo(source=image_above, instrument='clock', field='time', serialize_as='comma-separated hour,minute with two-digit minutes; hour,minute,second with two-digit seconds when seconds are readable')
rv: 4,20,07
